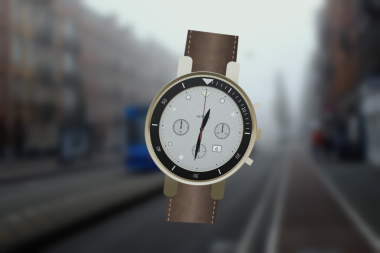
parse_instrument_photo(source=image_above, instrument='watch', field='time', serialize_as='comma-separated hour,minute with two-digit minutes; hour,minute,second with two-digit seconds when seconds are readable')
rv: 12,31
